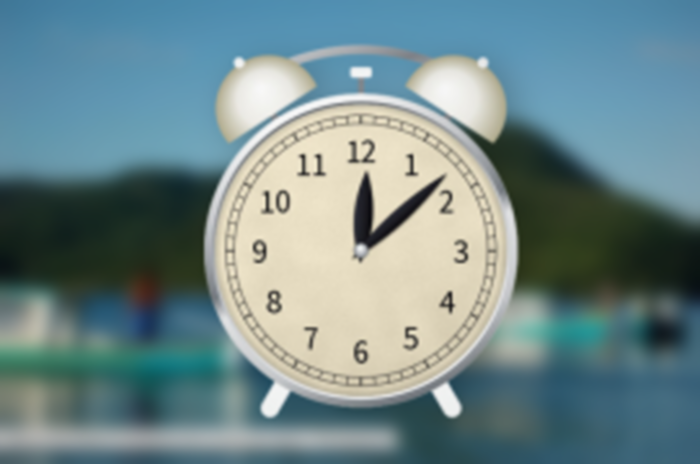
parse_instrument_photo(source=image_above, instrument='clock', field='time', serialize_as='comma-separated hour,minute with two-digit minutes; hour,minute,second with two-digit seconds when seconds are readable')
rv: 12,08
